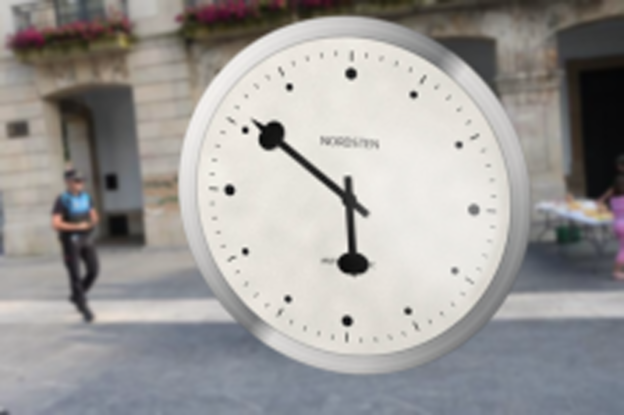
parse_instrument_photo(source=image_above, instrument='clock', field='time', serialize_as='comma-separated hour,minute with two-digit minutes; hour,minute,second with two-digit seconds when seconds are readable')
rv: 5,51
